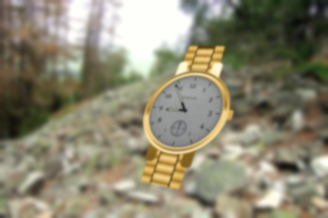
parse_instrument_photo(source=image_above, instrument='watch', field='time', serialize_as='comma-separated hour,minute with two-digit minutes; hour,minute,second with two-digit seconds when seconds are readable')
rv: 8,54
